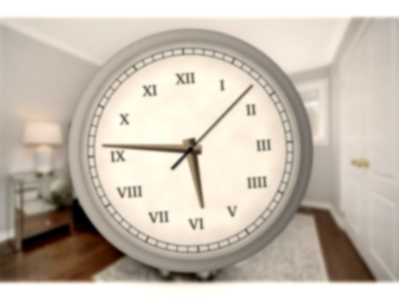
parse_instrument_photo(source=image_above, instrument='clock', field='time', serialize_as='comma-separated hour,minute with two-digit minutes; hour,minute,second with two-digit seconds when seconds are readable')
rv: 5,46,08
